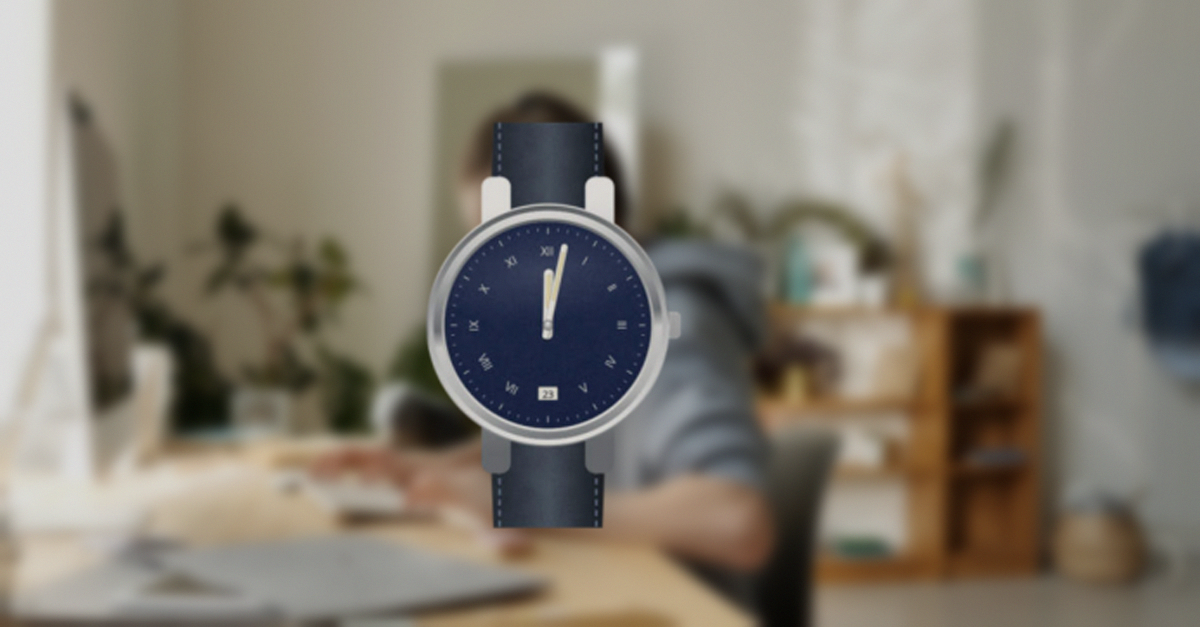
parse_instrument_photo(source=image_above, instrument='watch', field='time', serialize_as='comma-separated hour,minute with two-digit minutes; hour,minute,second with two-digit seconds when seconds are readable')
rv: 12,02
